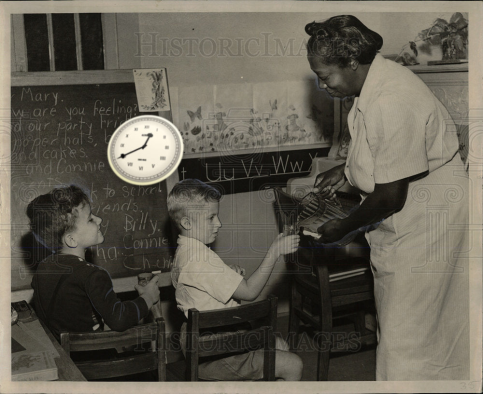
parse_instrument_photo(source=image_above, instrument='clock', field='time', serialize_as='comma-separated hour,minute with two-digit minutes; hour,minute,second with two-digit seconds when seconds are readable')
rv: 12,40
